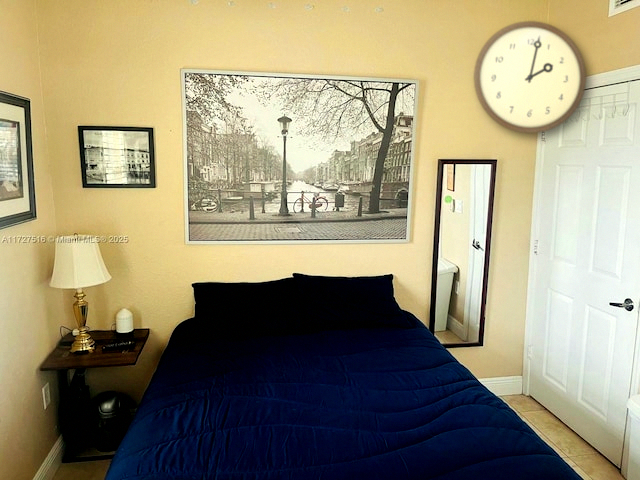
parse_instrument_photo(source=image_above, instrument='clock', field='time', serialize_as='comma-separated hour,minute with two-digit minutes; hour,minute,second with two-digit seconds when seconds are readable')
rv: 2,02
